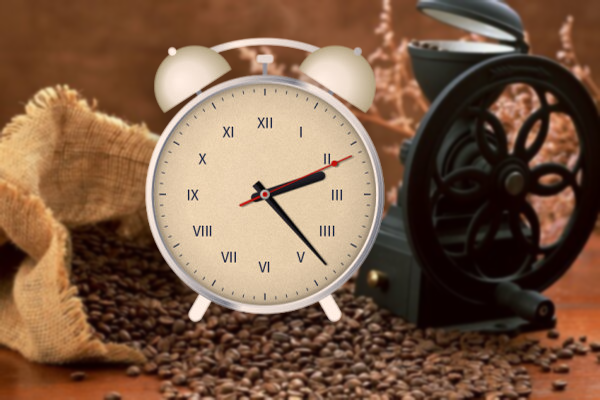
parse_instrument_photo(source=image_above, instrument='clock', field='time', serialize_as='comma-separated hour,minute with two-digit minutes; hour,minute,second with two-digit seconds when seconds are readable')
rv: 2,23,11
